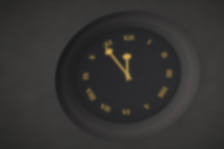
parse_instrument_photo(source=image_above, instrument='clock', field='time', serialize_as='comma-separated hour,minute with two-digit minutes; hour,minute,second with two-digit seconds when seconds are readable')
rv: 11,54
